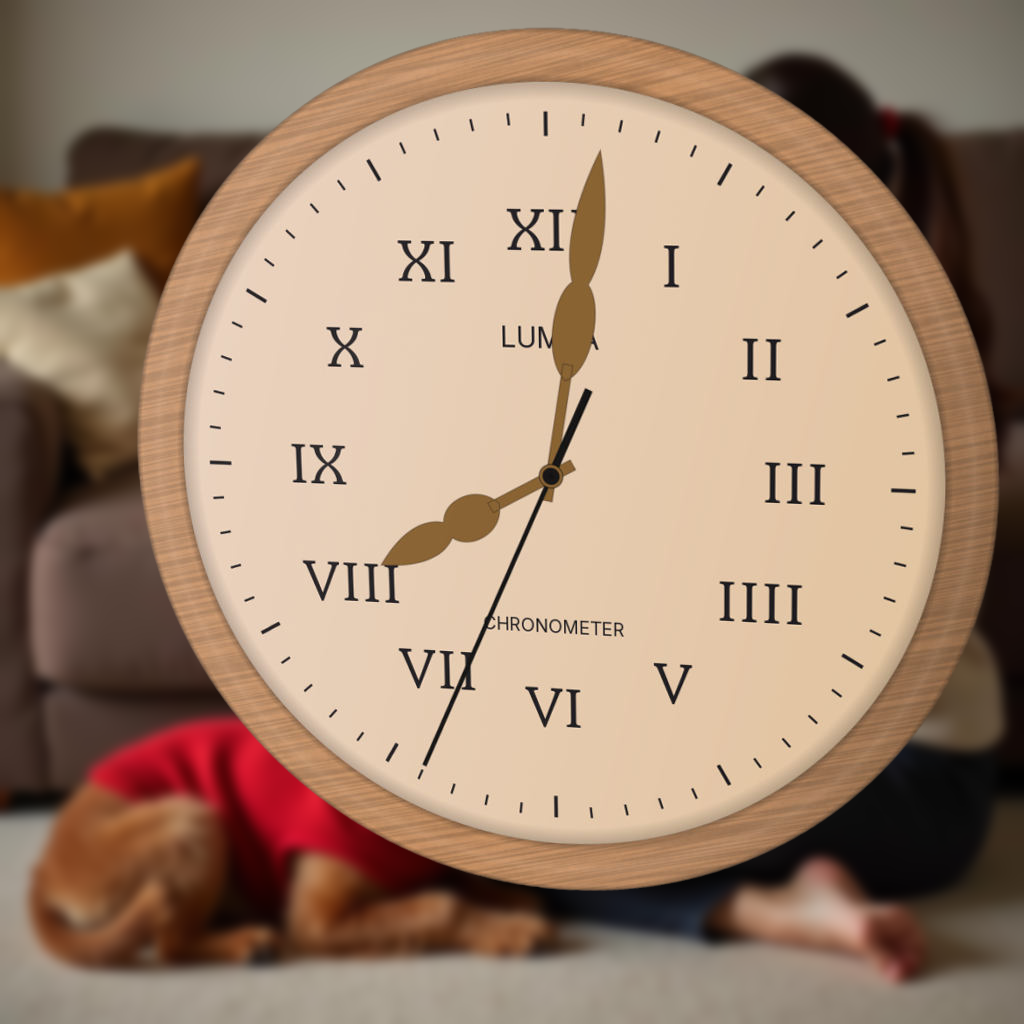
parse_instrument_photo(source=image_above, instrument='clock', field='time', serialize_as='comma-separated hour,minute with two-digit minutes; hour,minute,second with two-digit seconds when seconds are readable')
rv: 8,01,34
